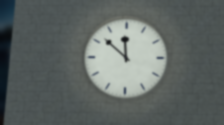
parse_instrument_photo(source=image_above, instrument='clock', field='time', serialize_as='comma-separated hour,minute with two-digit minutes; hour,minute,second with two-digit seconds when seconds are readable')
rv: 11,52
